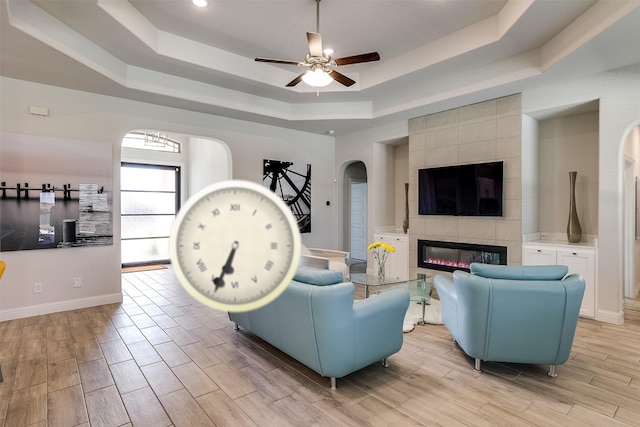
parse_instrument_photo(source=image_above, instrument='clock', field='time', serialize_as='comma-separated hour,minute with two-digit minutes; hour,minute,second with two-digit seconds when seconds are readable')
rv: 6,34
